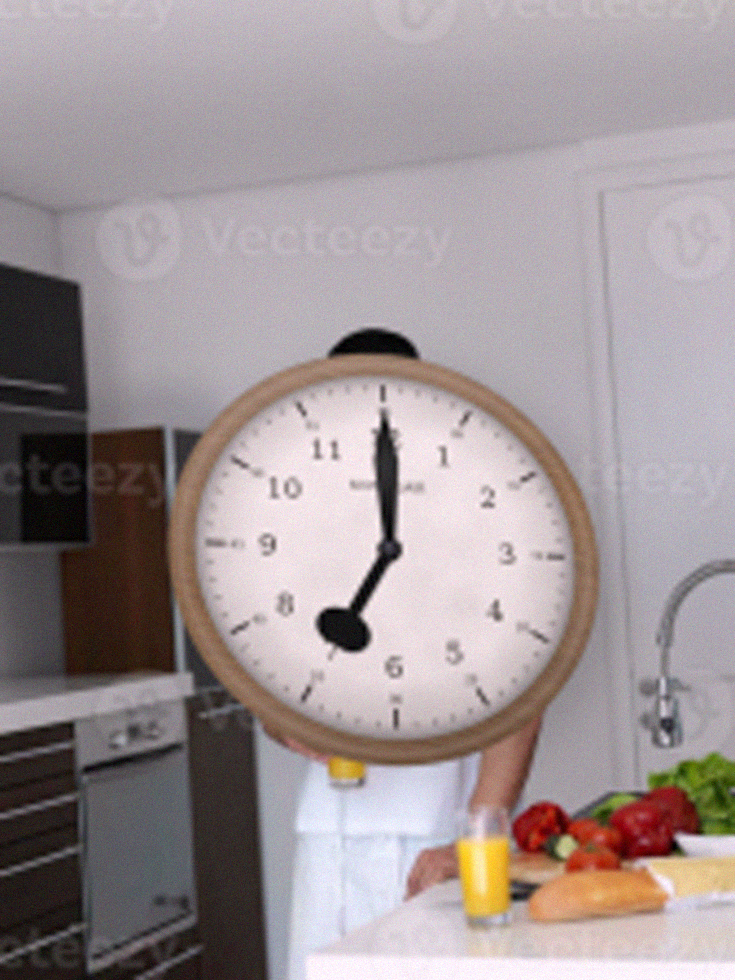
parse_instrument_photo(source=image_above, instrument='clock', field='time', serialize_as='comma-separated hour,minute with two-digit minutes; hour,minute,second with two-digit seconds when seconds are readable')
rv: 7,00
